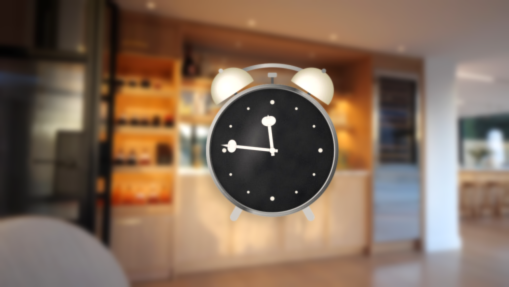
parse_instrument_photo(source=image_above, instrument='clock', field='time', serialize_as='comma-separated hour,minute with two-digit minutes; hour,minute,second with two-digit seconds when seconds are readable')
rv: 11,46
